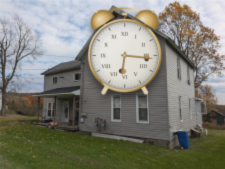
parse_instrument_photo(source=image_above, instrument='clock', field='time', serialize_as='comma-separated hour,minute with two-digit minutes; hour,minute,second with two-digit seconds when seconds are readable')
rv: 6,16
